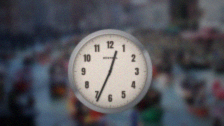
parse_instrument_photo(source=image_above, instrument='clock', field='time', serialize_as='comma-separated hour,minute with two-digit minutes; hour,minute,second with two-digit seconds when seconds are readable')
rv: 12,34
